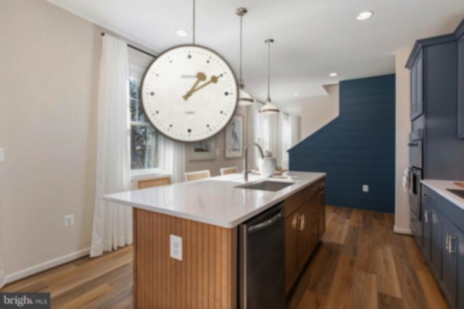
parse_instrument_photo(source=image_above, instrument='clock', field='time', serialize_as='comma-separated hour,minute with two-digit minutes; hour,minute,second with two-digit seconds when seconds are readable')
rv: 1,10
